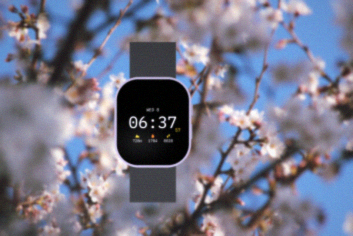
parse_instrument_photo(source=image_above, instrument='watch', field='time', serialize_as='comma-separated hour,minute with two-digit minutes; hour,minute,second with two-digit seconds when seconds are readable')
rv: 6,37
